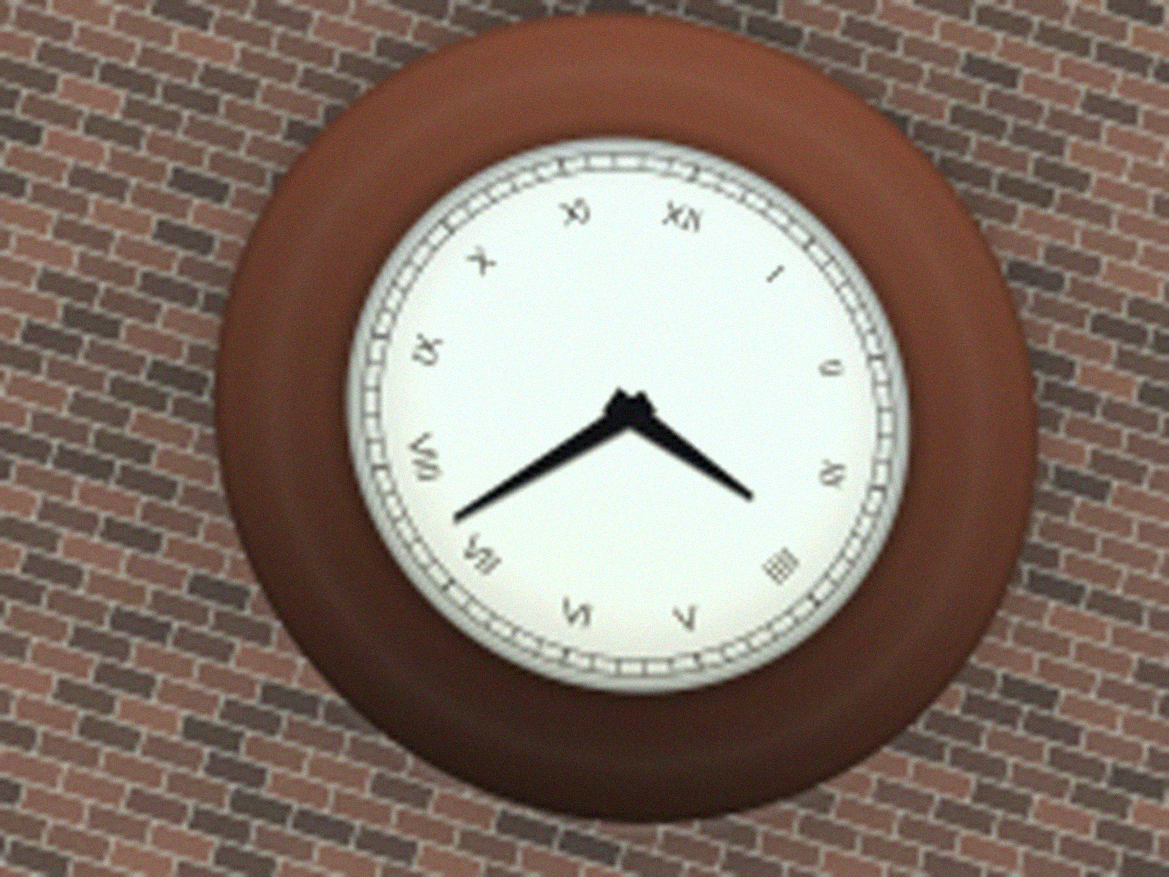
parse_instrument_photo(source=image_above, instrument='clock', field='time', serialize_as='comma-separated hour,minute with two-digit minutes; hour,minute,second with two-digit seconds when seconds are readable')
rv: 3,37
